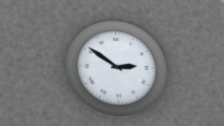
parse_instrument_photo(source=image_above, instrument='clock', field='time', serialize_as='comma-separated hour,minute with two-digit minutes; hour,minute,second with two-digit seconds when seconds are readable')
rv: 2,51
